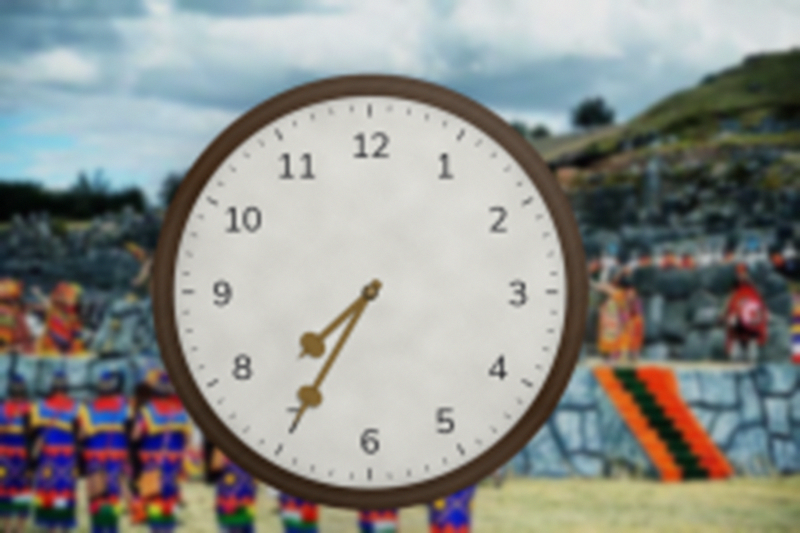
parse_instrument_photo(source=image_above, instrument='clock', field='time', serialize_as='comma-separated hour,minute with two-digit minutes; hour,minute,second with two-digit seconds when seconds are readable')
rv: 7,35
